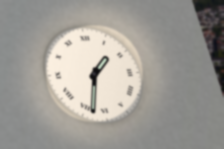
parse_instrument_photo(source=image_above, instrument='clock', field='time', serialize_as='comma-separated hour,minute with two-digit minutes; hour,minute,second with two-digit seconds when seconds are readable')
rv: 1,33
